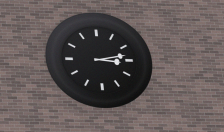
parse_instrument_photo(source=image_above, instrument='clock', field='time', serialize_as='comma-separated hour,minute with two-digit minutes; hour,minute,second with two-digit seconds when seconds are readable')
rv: 3,13
